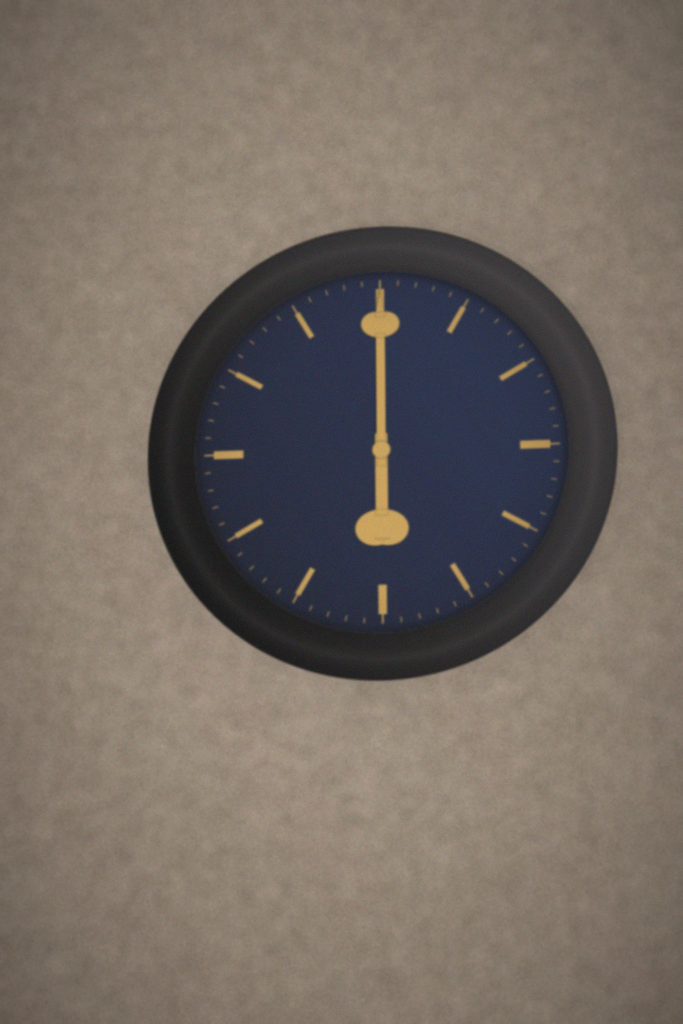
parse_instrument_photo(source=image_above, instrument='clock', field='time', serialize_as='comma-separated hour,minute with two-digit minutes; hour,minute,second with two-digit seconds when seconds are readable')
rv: 6,00
